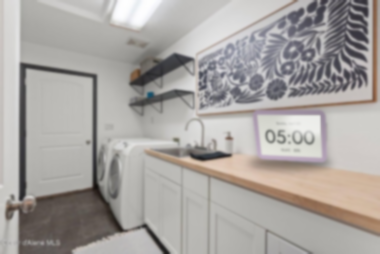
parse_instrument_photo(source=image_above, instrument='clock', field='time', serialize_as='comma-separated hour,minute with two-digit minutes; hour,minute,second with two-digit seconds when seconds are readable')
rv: 5,00
